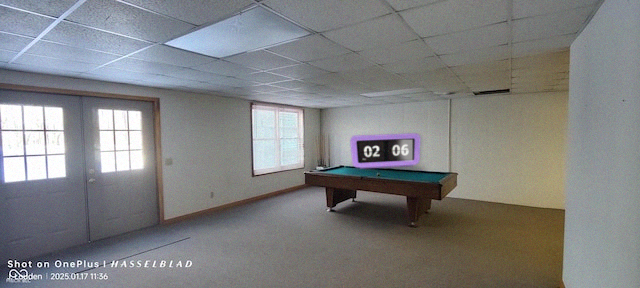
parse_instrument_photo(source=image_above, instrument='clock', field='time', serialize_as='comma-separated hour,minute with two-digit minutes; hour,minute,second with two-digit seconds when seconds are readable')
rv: 2,06
